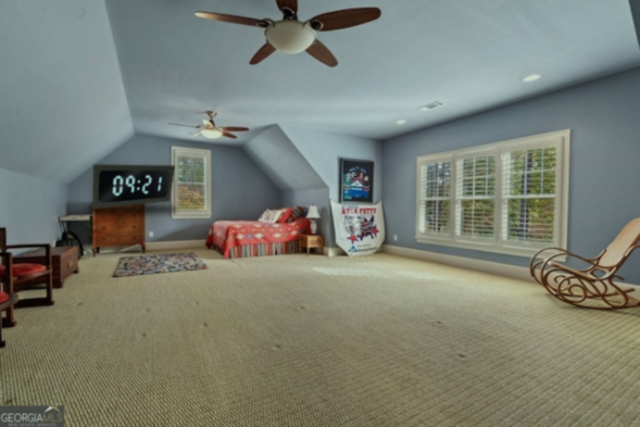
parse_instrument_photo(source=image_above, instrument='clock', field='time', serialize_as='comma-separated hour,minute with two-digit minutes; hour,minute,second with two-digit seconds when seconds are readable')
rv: 9,21
